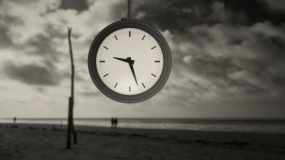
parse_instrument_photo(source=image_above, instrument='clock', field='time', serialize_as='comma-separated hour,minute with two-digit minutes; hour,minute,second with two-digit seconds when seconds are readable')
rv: 9,27
